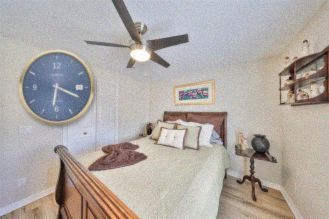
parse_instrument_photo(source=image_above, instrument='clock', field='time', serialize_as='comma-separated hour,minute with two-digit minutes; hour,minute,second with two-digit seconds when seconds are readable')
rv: 6,19
